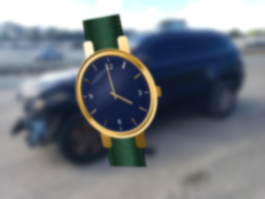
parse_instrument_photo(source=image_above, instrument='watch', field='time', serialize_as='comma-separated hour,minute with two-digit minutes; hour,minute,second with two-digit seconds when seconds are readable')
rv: 3,59
